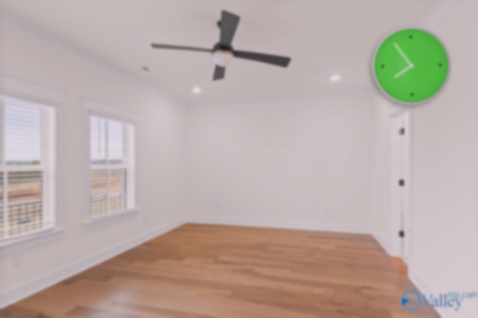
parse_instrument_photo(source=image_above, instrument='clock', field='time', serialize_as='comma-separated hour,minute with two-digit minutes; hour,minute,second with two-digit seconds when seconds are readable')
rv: 7,54
